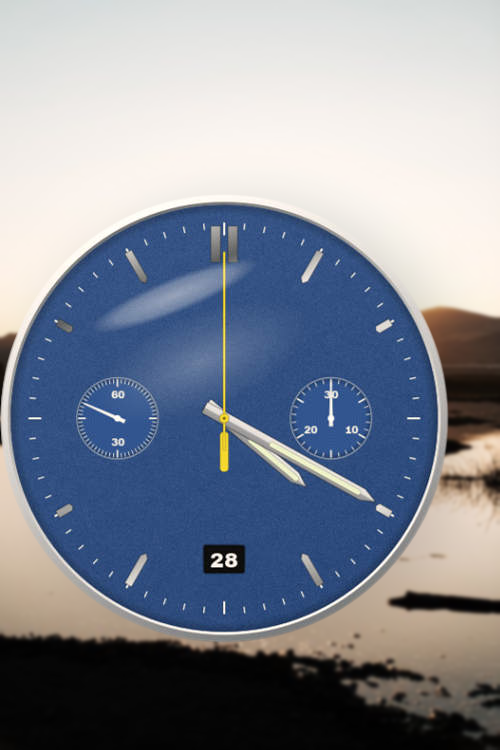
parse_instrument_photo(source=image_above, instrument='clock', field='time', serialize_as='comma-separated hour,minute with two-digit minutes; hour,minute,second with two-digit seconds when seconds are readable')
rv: 4,19,49
